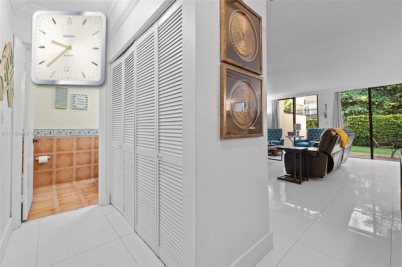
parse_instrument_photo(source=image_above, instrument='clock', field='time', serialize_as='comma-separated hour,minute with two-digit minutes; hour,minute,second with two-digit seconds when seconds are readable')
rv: 9,38
